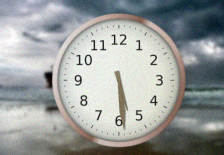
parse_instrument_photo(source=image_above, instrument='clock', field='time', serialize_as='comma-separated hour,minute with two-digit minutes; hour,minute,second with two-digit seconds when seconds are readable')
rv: 5,29
